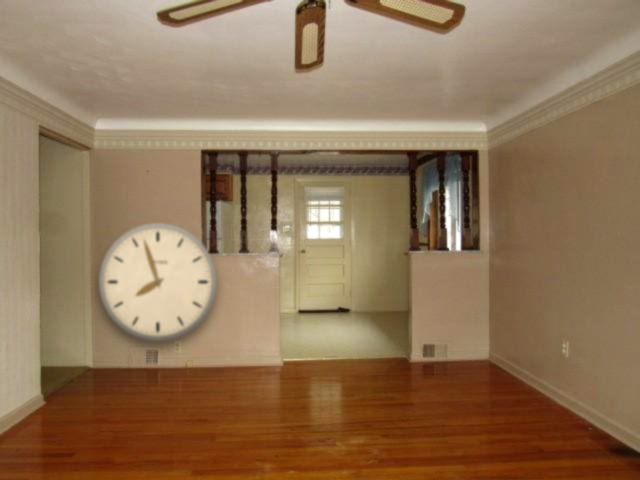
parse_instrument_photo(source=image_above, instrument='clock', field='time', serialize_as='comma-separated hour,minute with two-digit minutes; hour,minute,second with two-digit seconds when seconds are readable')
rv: 7,57
